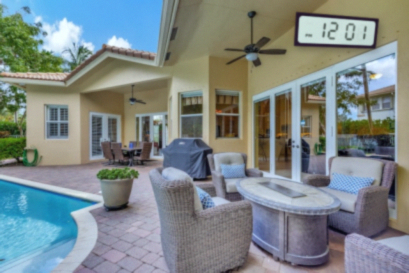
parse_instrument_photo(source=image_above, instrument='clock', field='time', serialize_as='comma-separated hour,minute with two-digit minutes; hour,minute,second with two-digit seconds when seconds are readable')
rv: 12,01
